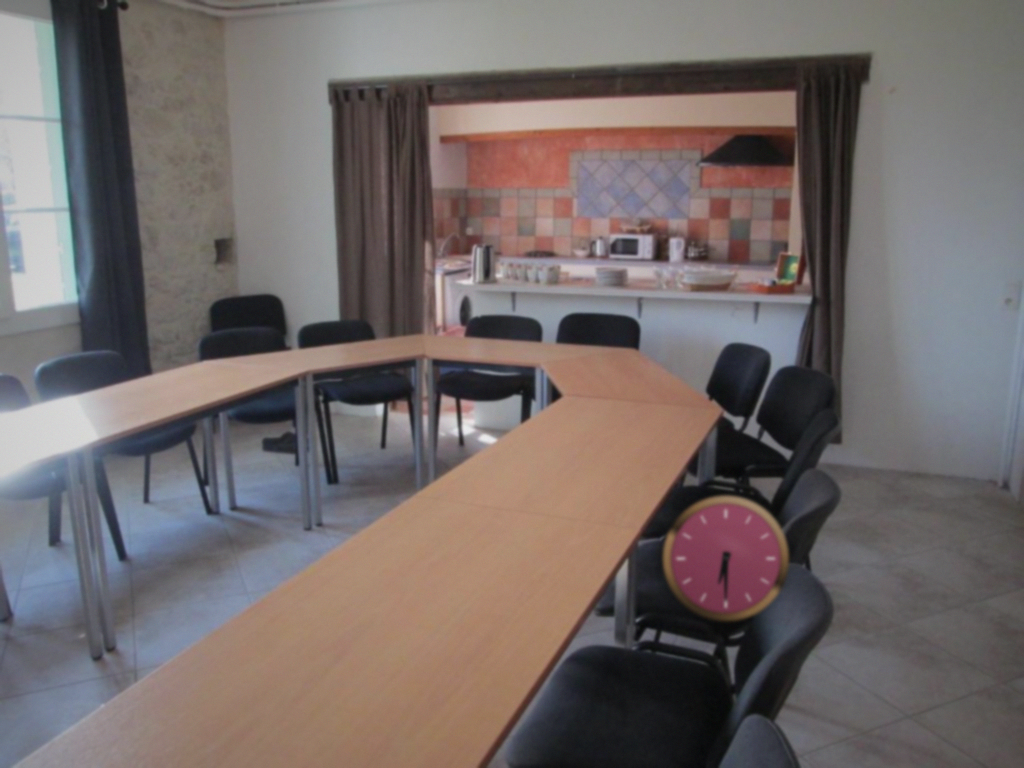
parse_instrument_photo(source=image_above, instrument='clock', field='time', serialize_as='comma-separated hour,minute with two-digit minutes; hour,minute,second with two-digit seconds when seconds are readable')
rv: 6,30
